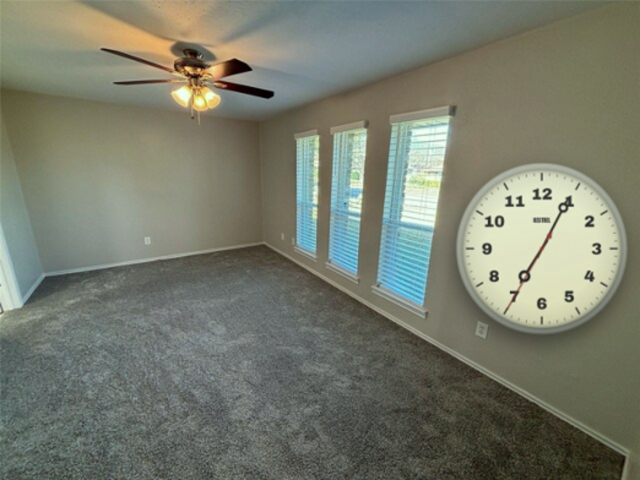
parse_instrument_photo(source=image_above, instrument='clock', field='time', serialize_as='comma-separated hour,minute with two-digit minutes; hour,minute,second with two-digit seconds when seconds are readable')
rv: 7,04,35
